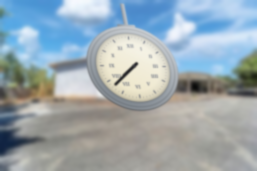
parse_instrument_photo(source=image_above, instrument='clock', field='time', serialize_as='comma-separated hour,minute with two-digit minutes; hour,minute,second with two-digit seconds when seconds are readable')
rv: 7,38
